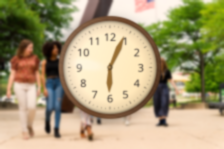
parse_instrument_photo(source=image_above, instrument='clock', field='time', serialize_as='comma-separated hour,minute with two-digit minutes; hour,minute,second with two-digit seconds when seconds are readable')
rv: 6,04
